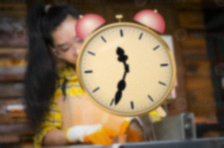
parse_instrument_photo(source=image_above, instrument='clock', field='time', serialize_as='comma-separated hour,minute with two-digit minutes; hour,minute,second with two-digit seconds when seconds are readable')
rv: 11,34
